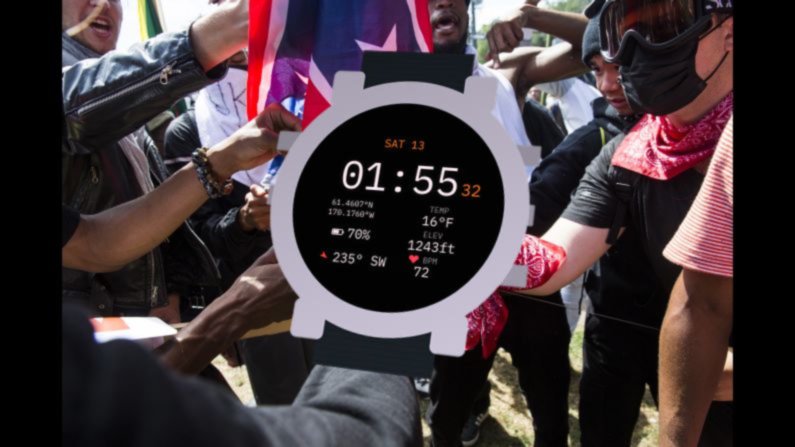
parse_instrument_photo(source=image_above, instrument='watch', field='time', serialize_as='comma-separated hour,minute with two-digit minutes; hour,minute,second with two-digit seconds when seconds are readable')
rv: 1,55,32
